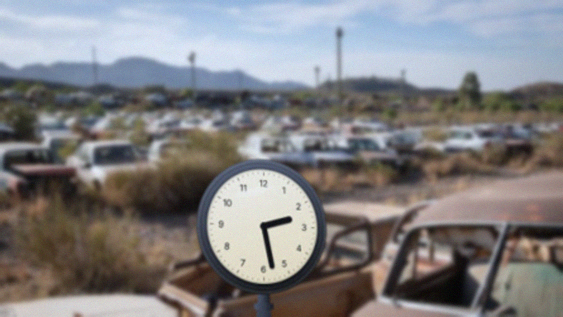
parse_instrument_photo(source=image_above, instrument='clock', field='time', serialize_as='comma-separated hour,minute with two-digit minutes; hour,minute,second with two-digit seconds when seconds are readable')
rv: 2,28
